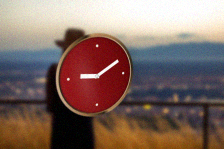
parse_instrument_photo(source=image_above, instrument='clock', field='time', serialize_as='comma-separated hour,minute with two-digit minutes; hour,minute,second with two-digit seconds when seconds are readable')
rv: 9,10
